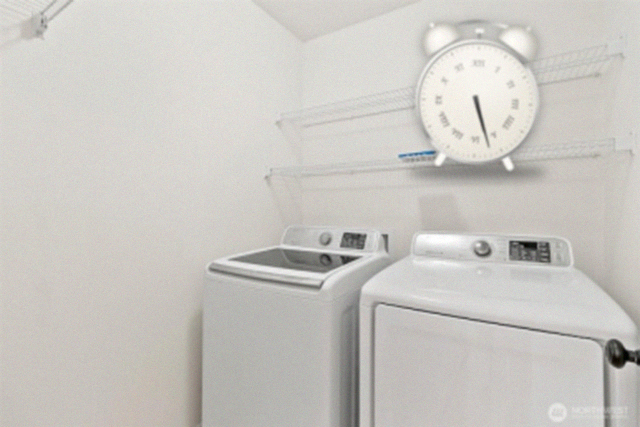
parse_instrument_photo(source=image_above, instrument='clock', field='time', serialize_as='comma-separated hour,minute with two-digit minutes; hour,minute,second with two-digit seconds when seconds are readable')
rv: 5,27
